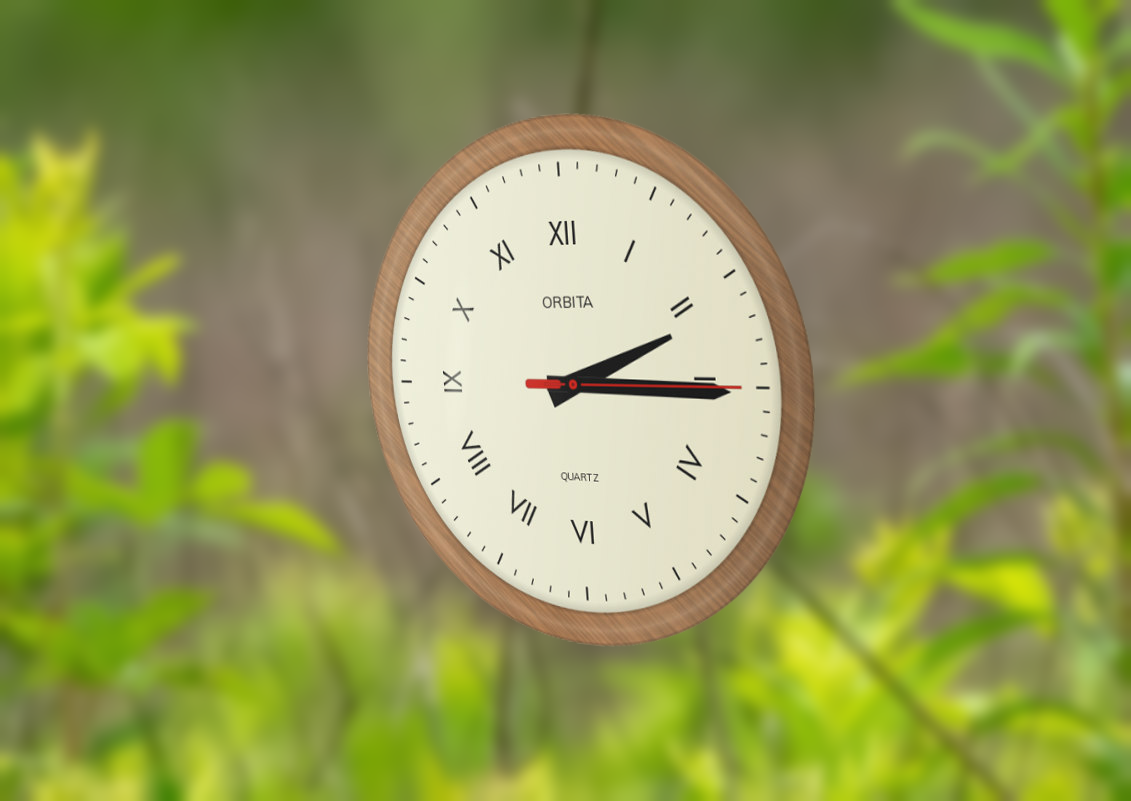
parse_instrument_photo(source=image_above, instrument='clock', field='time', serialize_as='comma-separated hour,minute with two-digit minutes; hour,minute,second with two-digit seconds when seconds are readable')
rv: 2,15,15
